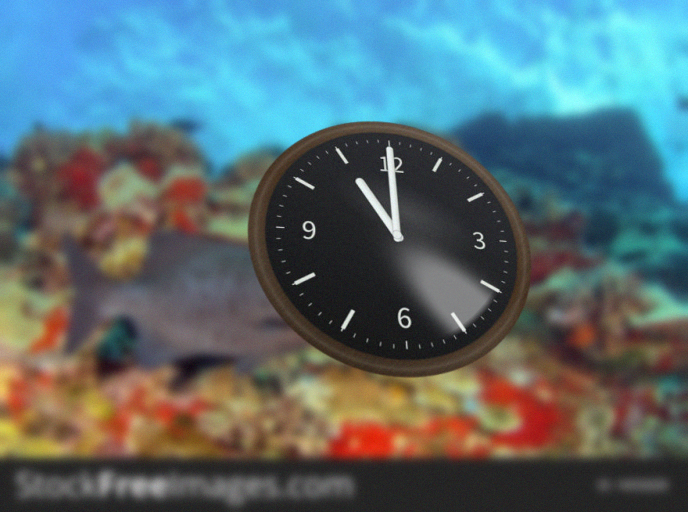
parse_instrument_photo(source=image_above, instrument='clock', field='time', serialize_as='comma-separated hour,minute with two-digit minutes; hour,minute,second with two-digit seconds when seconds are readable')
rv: 11,00
